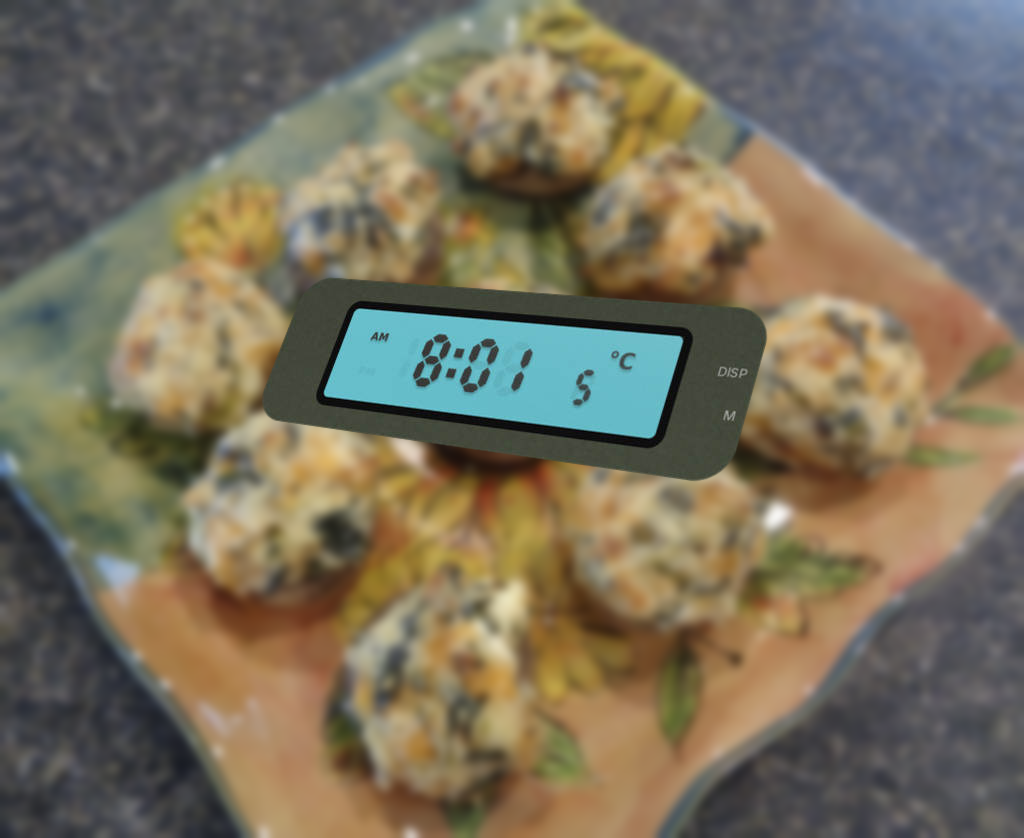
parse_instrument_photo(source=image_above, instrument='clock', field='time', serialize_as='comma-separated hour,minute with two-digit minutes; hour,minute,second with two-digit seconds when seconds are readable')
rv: 8,01
